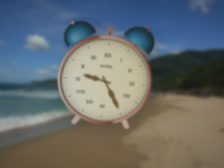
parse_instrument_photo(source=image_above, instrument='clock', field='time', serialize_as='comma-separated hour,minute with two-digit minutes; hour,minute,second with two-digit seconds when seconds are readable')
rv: 9,25
